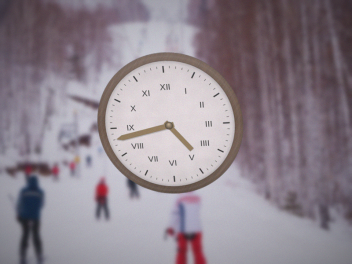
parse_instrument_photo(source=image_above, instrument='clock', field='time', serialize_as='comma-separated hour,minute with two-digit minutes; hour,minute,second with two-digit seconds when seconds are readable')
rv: 4,43
